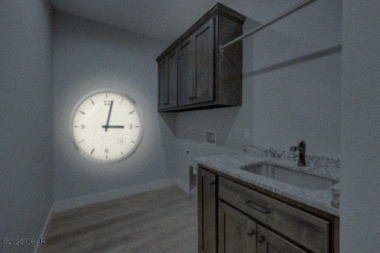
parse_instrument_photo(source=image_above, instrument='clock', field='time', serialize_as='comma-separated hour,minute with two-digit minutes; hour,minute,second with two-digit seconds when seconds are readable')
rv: 3,02
